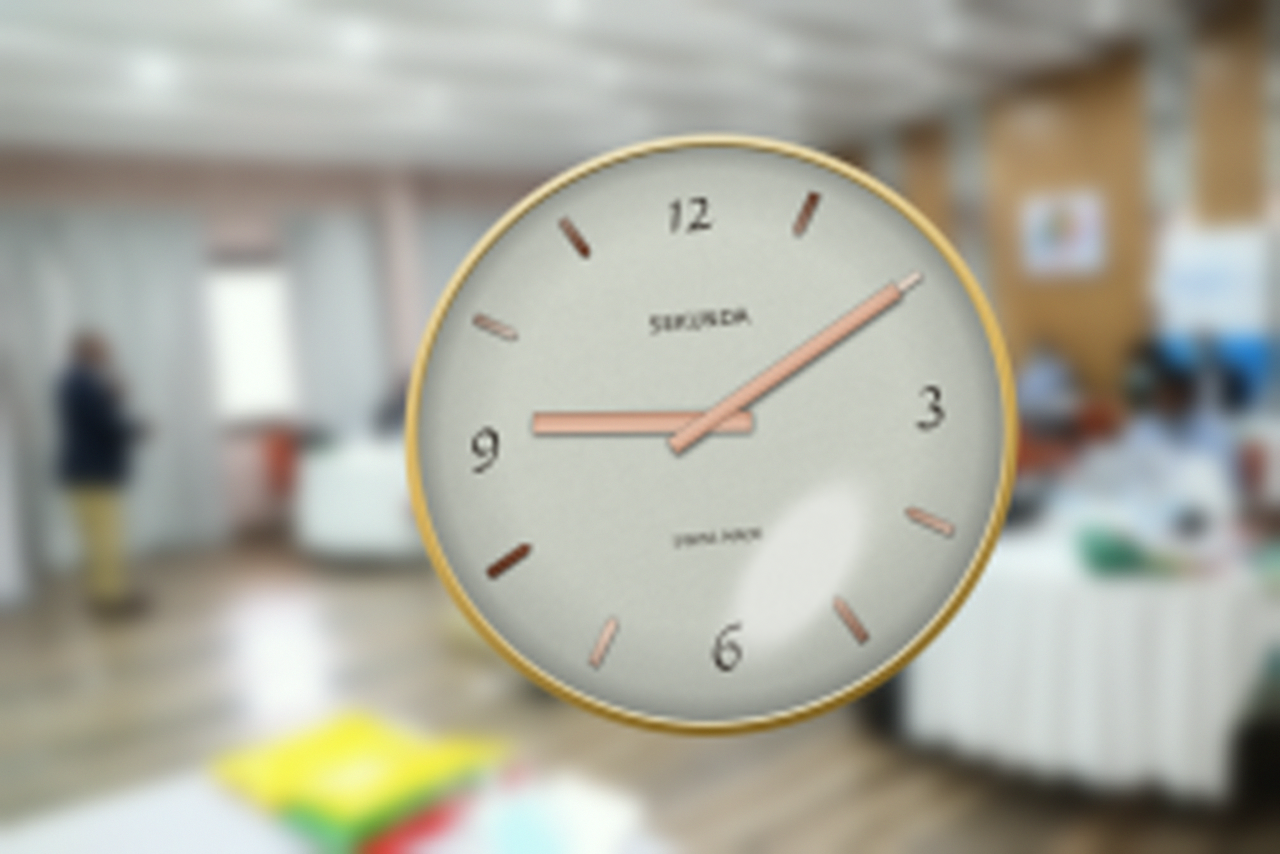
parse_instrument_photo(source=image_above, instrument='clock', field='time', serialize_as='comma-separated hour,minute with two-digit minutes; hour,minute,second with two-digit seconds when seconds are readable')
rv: 9,10
